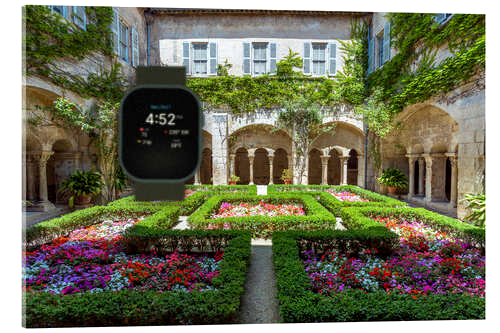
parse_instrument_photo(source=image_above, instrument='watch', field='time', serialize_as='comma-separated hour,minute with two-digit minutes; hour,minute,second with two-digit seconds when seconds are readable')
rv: 4,52
